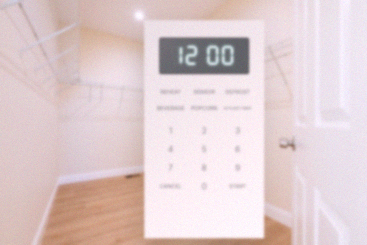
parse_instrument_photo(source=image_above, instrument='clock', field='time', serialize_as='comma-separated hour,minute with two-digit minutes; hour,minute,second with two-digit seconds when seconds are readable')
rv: 12,00
